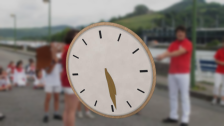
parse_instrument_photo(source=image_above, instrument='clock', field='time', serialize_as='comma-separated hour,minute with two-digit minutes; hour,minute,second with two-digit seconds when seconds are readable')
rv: 5,29
